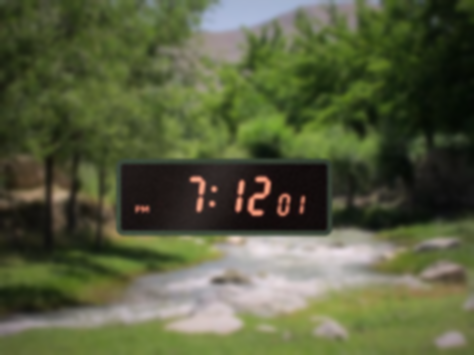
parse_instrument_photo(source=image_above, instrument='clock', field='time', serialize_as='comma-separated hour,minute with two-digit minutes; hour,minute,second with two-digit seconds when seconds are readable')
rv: 7,12,01
